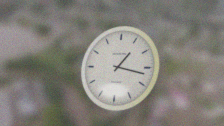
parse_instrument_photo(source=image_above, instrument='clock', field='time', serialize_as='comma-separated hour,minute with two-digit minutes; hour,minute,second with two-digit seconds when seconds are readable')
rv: 1,17
